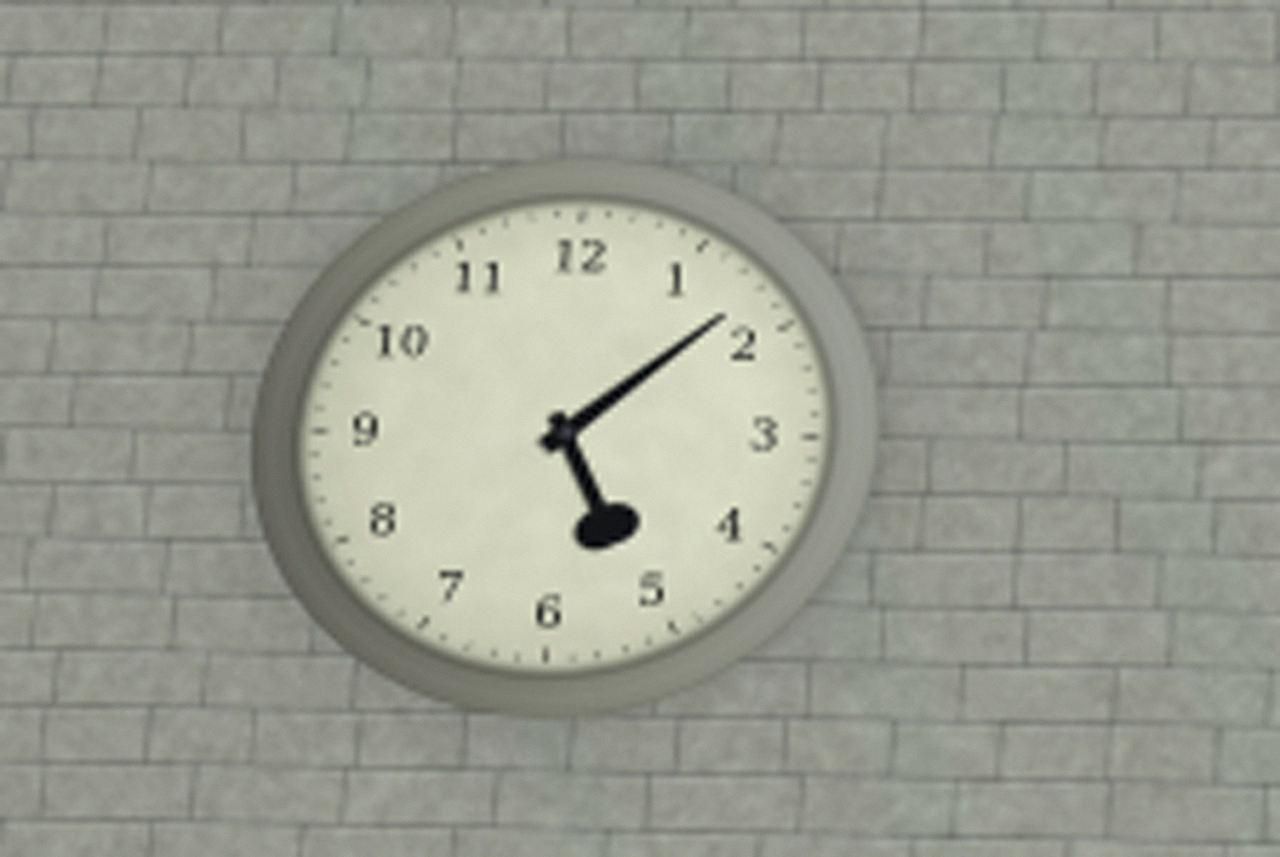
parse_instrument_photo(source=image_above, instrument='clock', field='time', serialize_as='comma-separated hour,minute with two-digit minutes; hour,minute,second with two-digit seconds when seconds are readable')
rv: 5,08
